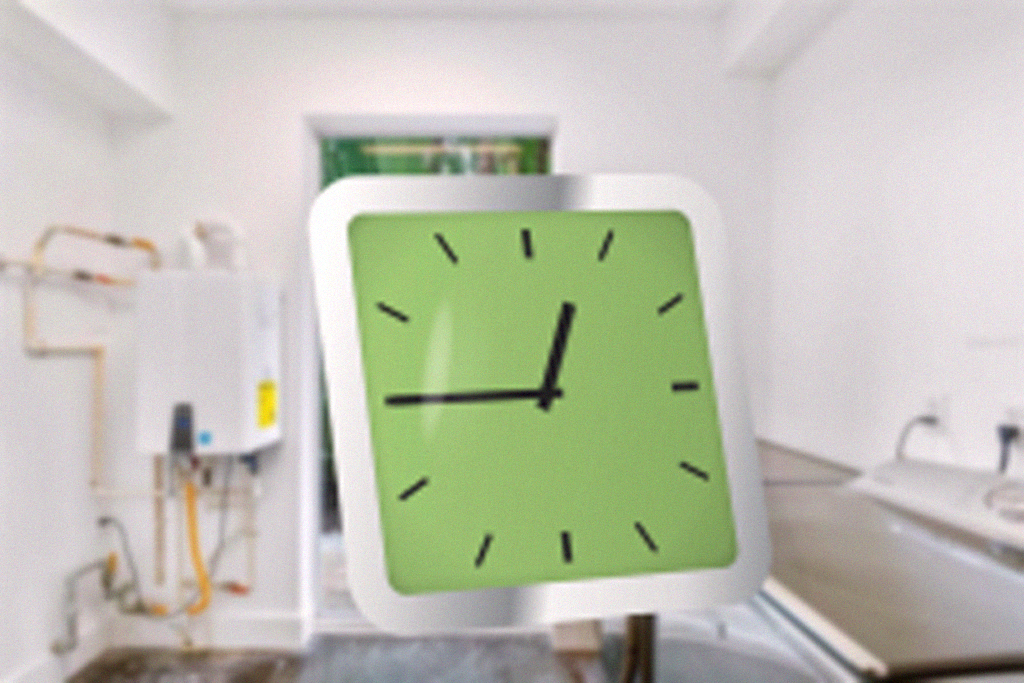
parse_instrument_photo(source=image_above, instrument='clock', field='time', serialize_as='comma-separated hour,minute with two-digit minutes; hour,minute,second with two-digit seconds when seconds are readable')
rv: 12,45
